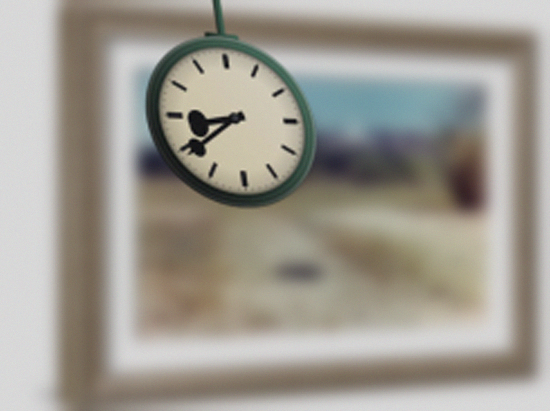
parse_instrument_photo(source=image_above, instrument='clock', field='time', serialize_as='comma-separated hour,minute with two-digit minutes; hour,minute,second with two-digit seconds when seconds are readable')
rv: 8,39
